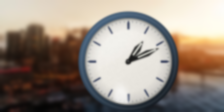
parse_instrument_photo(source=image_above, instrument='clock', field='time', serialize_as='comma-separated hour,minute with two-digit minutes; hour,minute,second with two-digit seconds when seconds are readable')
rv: 1,11
